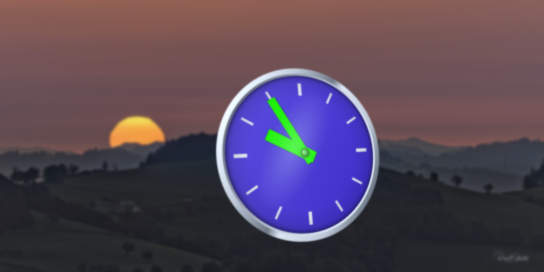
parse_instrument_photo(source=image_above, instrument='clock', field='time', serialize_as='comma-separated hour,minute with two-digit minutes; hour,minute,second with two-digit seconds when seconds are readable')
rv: 9,55
